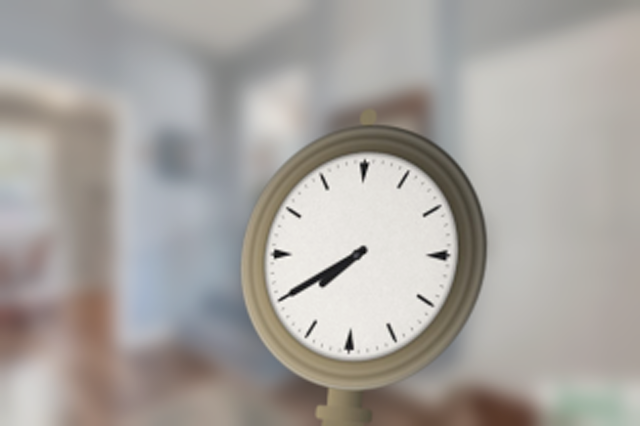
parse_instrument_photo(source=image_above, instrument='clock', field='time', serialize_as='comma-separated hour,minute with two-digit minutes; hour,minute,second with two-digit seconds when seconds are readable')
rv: 7,40
